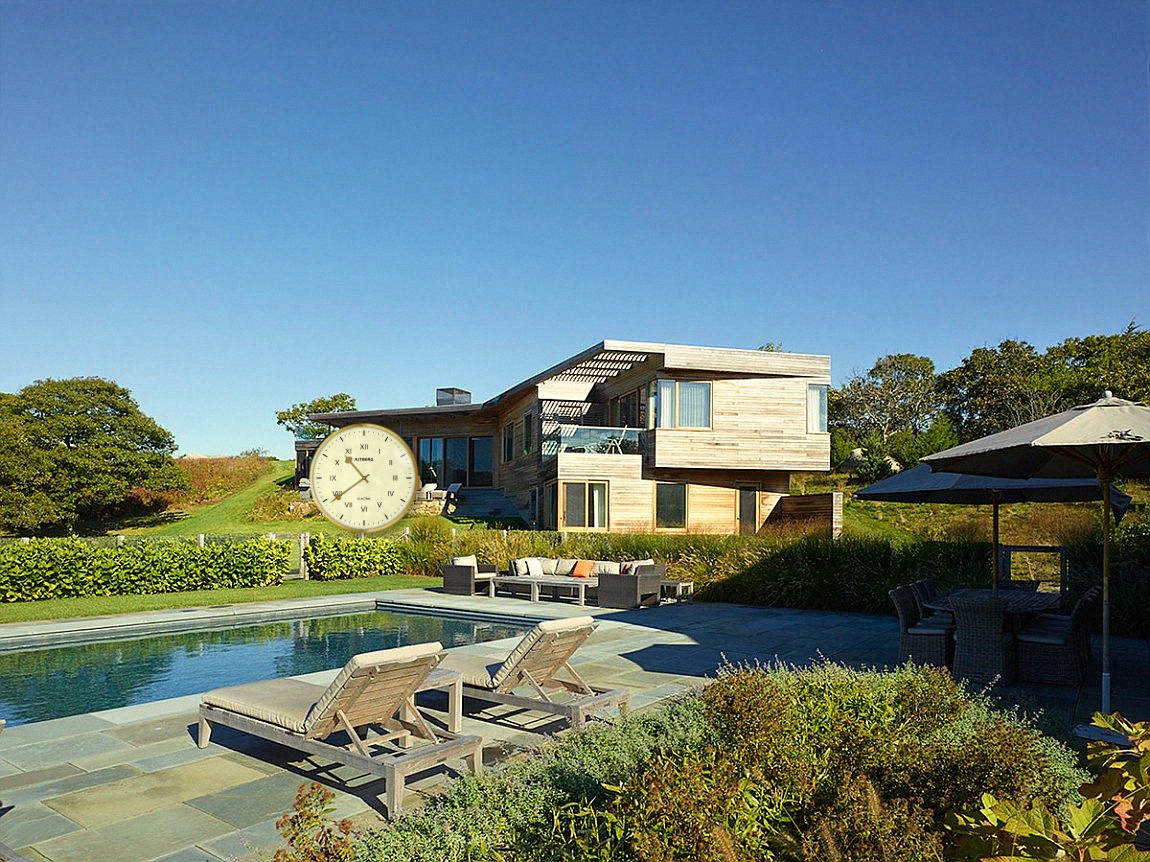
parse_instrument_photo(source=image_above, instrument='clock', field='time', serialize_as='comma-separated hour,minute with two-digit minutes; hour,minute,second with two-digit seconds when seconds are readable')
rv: 10,39
